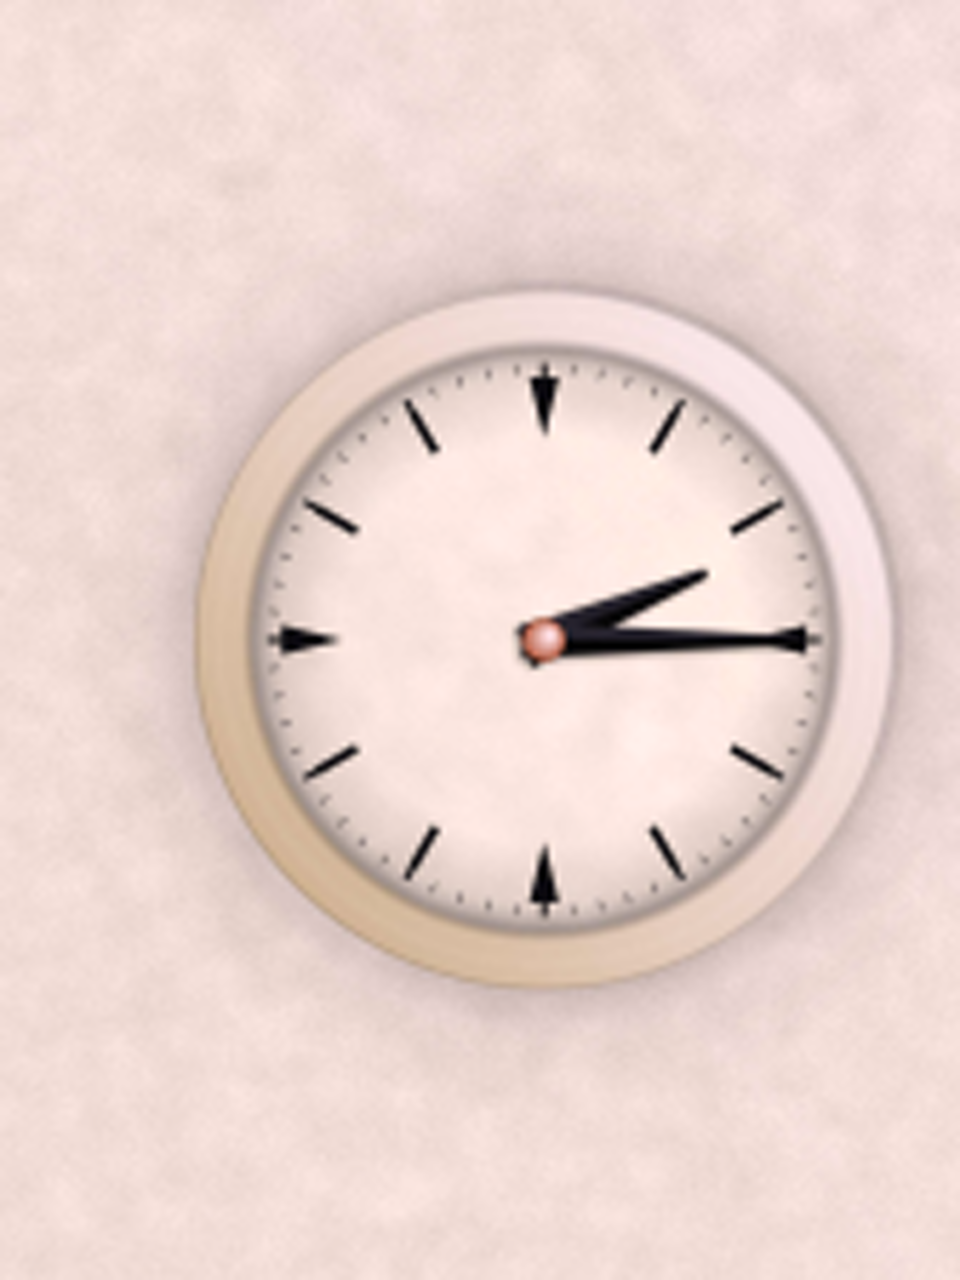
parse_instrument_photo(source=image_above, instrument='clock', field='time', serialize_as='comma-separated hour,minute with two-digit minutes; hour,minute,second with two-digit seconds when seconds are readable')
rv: 2,15
